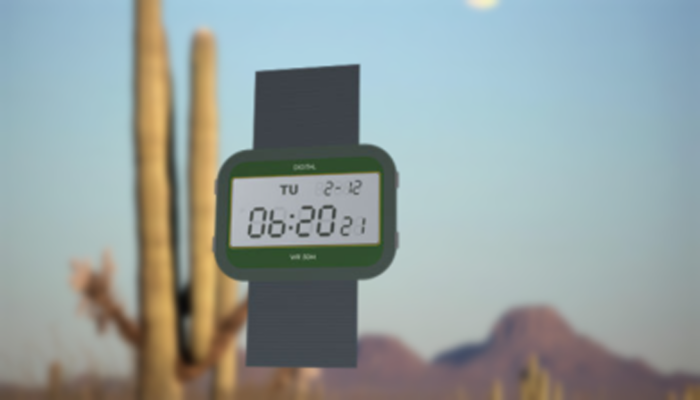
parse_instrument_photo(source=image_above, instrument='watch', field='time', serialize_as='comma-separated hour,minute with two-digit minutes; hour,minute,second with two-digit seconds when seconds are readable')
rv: 6,20,21
